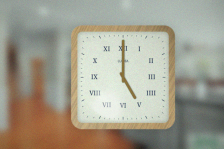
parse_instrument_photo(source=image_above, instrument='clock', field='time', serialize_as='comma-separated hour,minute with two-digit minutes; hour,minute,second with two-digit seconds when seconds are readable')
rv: 5,00
